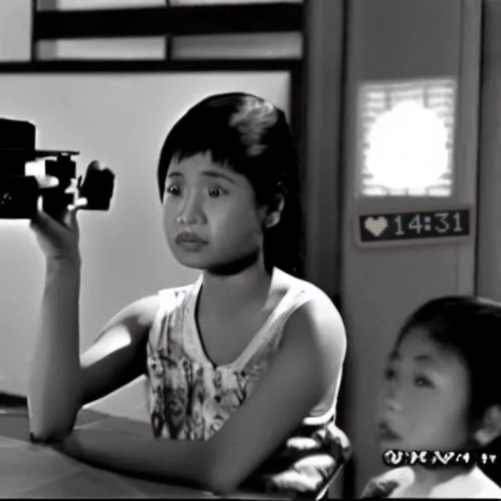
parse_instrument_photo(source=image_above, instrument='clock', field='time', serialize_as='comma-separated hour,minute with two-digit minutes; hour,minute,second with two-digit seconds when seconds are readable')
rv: 14,31
